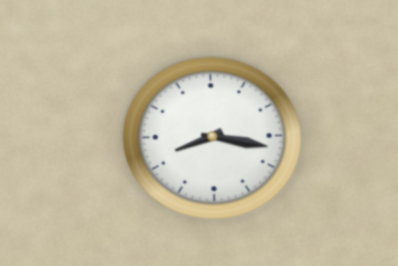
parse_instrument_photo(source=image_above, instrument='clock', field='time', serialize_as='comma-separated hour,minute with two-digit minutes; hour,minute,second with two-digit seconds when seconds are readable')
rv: 8,17
